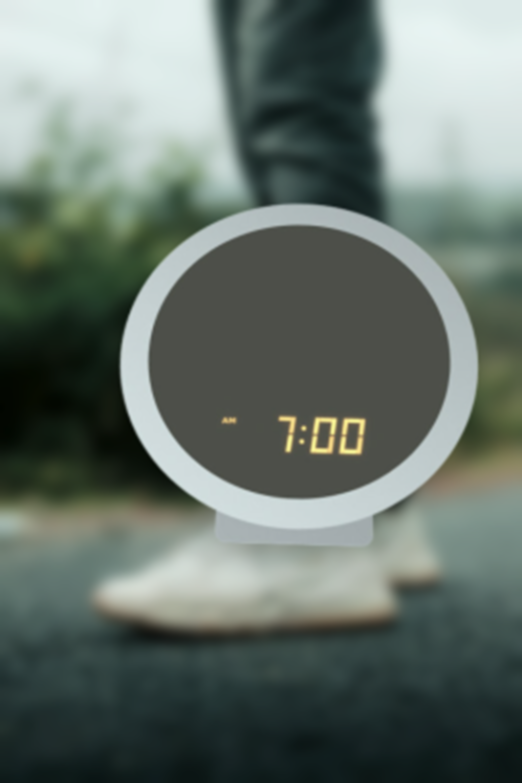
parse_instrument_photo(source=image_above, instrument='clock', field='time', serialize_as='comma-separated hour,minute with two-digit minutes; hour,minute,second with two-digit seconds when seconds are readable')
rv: 7,00
